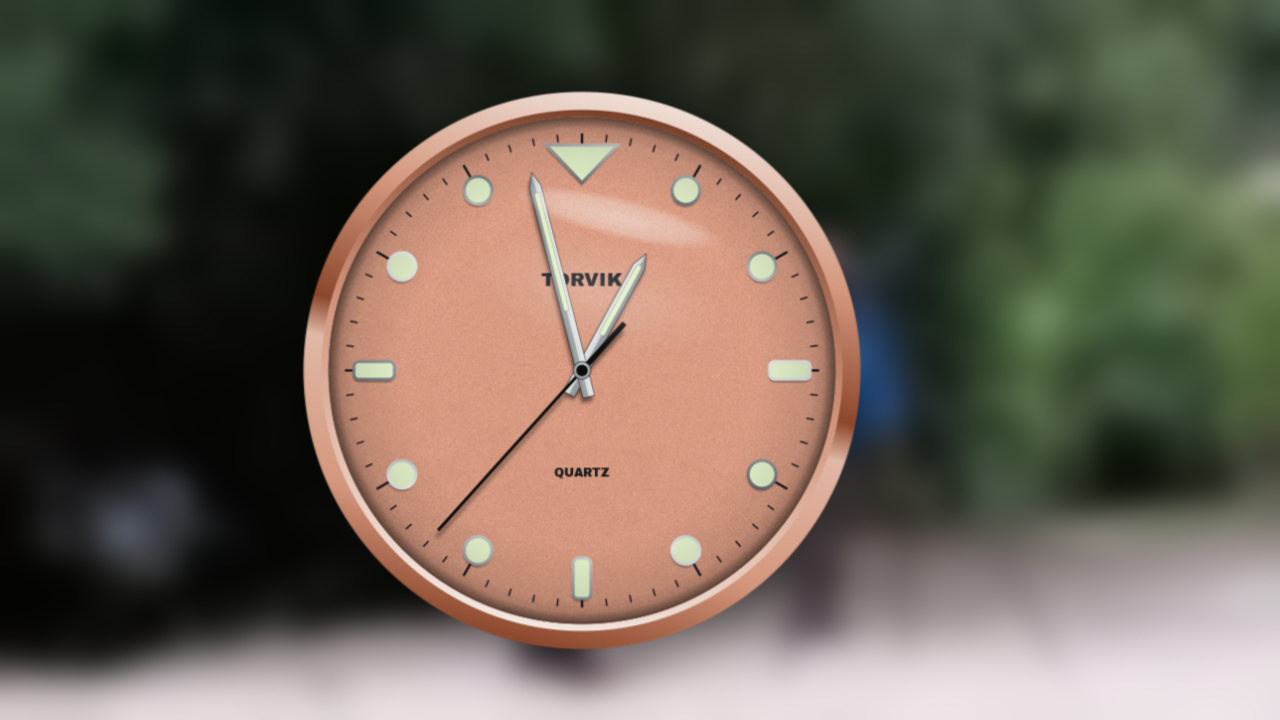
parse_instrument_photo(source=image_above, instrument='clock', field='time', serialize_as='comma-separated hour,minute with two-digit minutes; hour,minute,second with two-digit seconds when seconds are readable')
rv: 12,57,37
